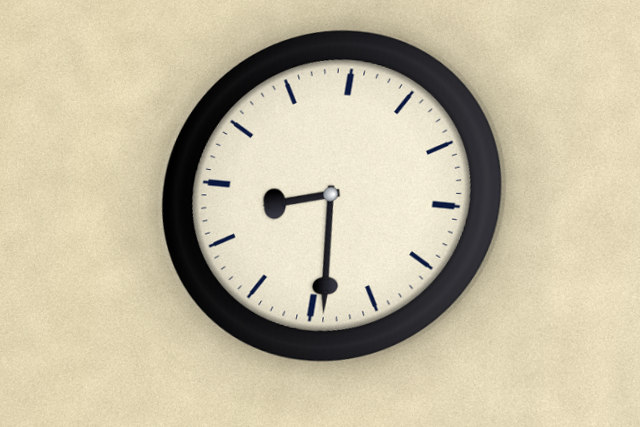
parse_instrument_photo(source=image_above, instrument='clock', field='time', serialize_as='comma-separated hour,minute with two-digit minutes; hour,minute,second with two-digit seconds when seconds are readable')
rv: 8,29
